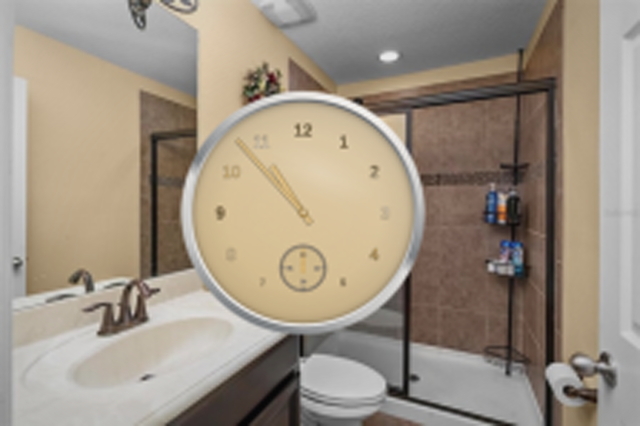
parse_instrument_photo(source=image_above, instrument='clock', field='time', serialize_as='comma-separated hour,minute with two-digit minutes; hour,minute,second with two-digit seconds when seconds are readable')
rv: 10,53
